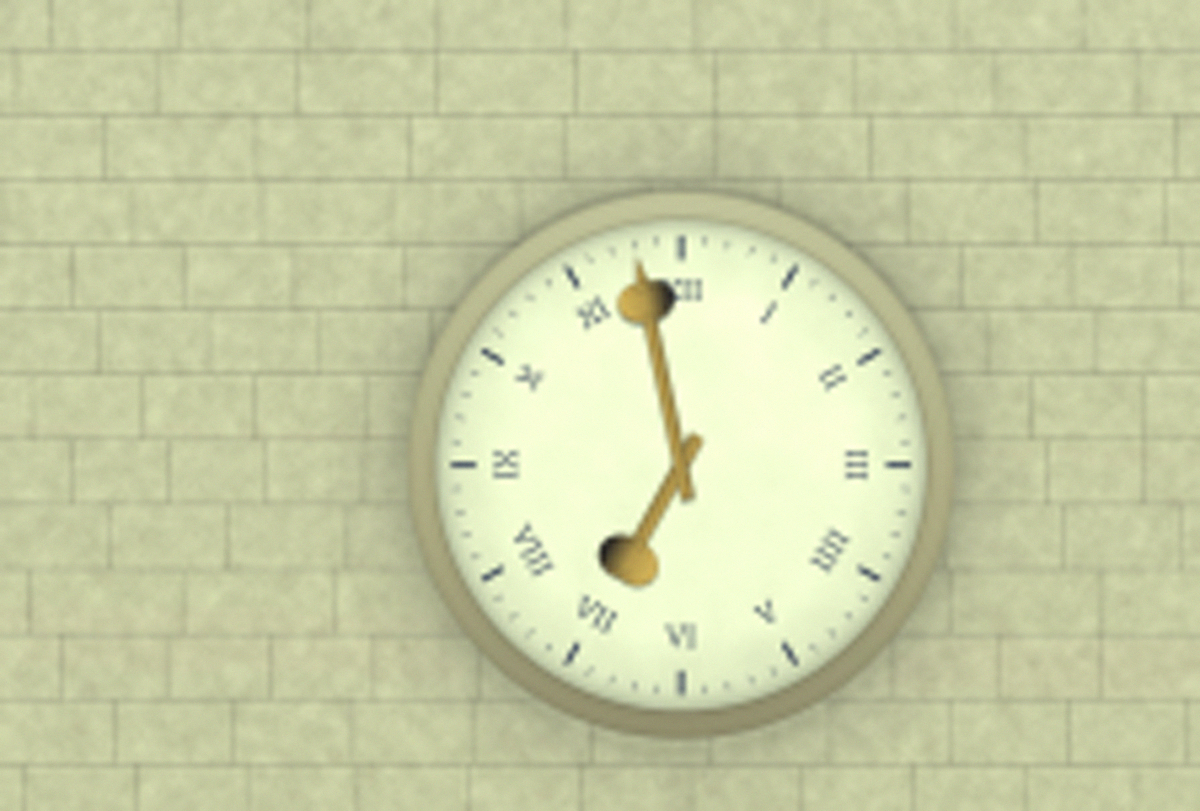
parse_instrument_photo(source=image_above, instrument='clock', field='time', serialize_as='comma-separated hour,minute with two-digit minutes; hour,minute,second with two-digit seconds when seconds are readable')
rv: 6,58
